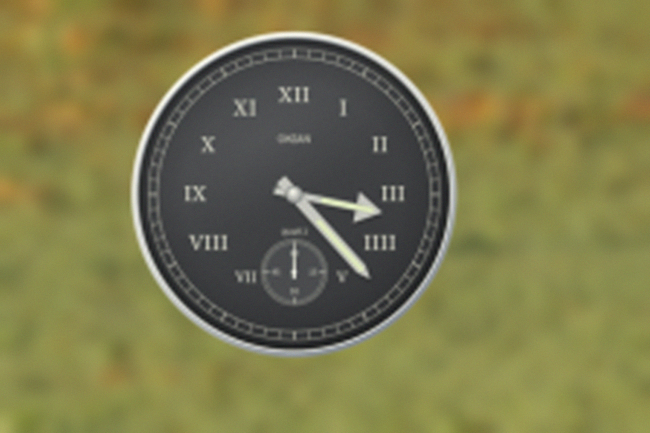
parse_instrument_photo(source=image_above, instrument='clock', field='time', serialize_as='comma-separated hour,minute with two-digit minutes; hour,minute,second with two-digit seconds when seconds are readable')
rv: 3,23
